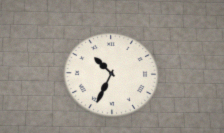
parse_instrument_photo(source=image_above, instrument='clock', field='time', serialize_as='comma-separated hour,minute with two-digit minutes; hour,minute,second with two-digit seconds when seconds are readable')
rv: 10,34
